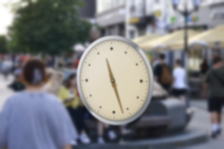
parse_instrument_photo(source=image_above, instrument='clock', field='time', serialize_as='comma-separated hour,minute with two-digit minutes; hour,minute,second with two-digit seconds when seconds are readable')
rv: 11,27
